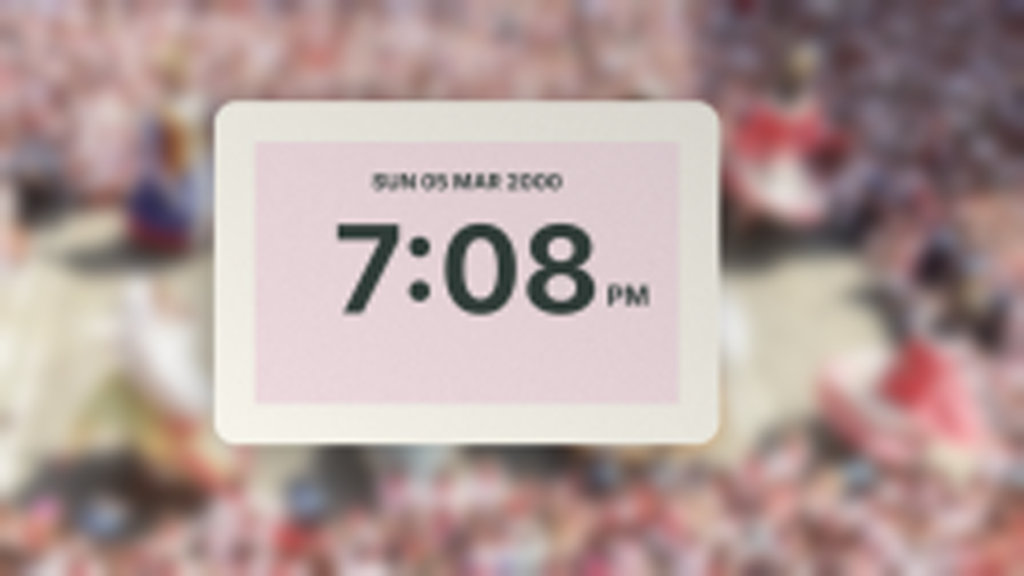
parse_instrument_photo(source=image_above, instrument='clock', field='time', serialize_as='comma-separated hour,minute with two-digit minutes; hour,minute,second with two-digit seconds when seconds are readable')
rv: 7,08
